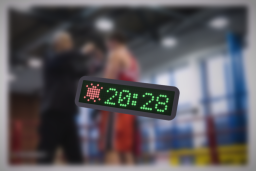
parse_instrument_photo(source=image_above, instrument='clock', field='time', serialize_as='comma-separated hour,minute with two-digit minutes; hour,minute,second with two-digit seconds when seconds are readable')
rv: 20,28
